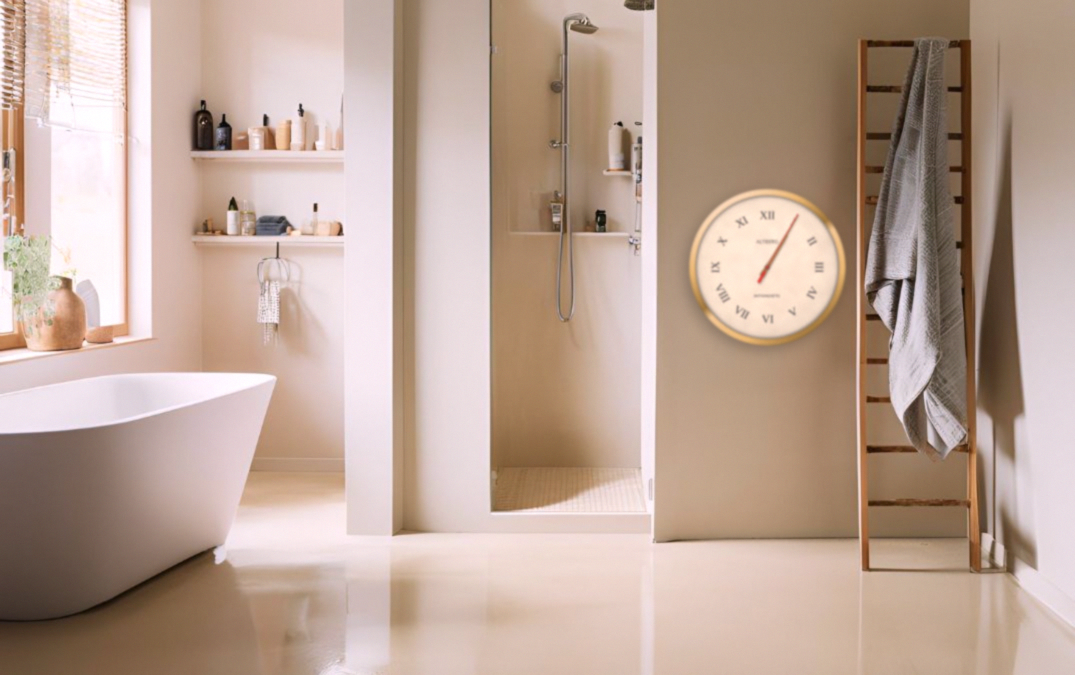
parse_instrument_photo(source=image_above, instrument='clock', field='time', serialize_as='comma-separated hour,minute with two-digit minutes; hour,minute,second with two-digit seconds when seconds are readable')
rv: 1,05,05
